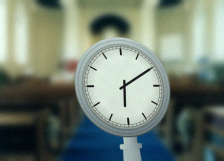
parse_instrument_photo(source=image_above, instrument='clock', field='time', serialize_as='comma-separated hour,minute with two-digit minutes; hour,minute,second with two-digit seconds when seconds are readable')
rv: 6,10
